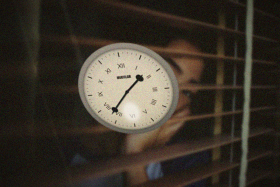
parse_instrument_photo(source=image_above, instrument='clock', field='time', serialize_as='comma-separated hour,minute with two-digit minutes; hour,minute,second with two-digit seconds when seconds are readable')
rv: 1,37
